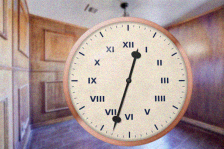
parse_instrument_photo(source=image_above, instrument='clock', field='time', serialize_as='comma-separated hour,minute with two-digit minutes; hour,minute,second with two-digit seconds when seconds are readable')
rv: 12,33
